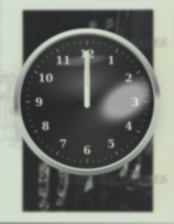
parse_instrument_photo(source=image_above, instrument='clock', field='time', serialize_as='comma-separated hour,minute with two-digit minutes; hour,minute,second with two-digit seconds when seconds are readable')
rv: 12,00
